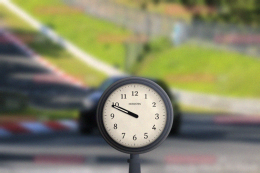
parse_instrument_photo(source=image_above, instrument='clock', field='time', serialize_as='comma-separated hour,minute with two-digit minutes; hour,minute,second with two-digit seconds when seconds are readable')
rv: 9,49
